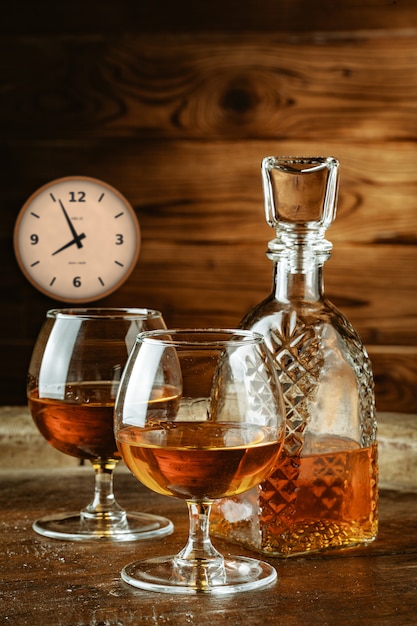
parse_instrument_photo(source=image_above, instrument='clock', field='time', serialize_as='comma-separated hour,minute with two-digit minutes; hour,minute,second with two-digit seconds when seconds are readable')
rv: 7,56
